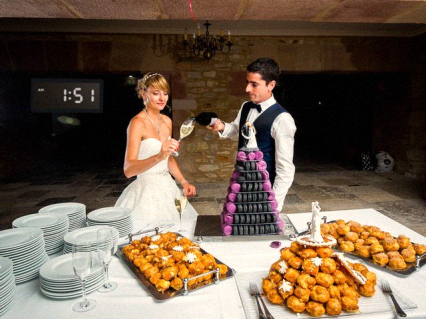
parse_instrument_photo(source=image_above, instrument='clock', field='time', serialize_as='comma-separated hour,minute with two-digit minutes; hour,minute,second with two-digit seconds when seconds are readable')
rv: 1,51
